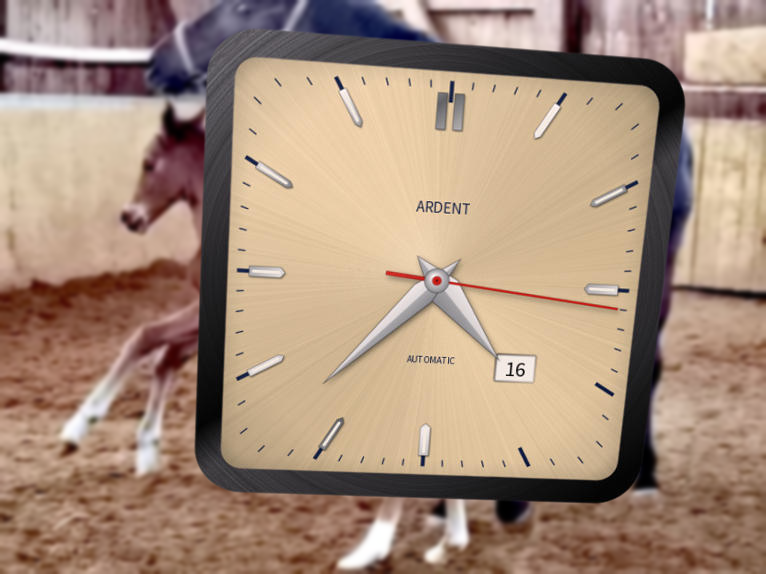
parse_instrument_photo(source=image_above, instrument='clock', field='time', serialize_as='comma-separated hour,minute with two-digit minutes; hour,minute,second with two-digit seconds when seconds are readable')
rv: 4,37,16
